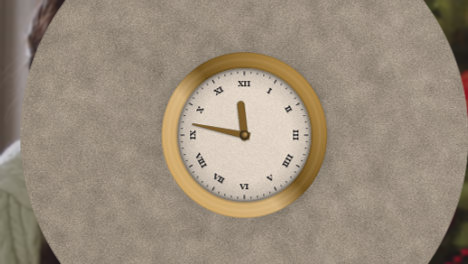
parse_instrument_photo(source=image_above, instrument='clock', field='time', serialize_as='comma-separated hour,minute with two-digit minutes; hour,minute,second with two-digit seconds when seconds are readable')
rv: 11,47
